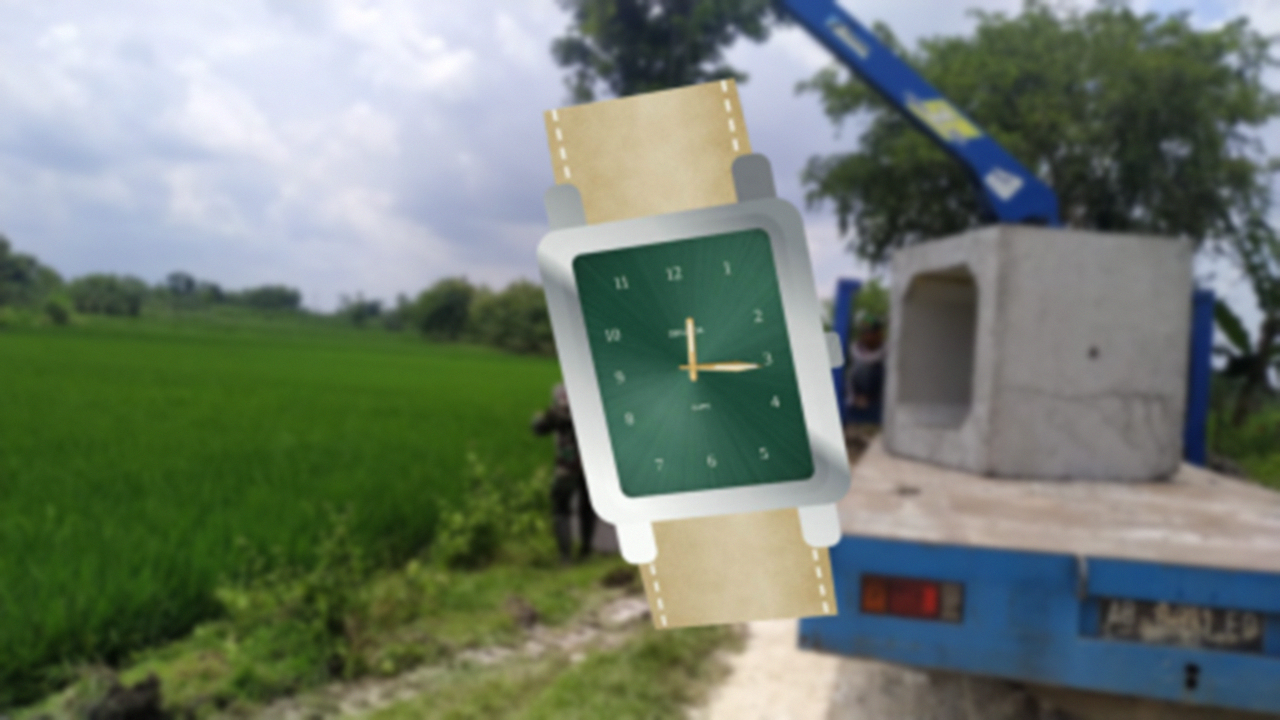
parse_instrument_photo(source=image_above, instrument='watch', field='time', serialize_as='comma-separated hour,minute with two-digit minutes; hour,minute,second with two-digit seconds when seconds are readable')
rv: 12,16
